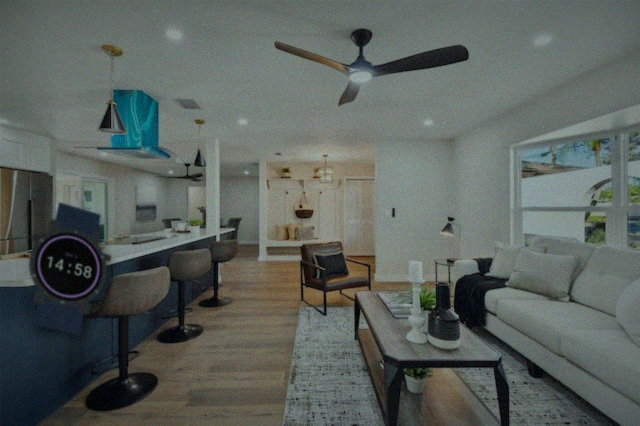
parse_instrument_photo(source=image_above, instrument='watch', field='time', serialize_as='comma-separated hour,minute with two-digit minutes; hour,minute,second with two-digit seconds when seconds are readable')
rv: 14,58
